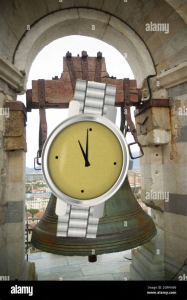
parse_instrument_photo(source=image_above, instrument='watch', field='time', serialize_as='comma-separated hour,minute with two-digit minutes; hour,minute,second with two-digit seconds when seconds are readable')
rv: 10,59
